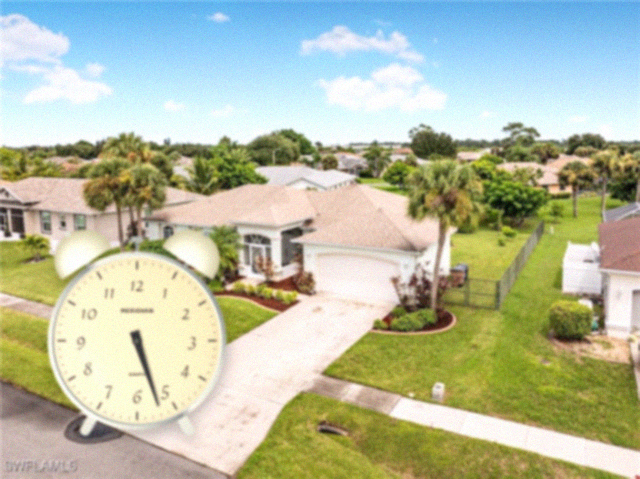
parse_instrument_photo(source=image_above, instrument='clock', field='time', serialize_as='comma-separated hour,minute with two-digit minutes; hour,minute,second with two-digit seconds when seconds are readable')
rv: 5,27
